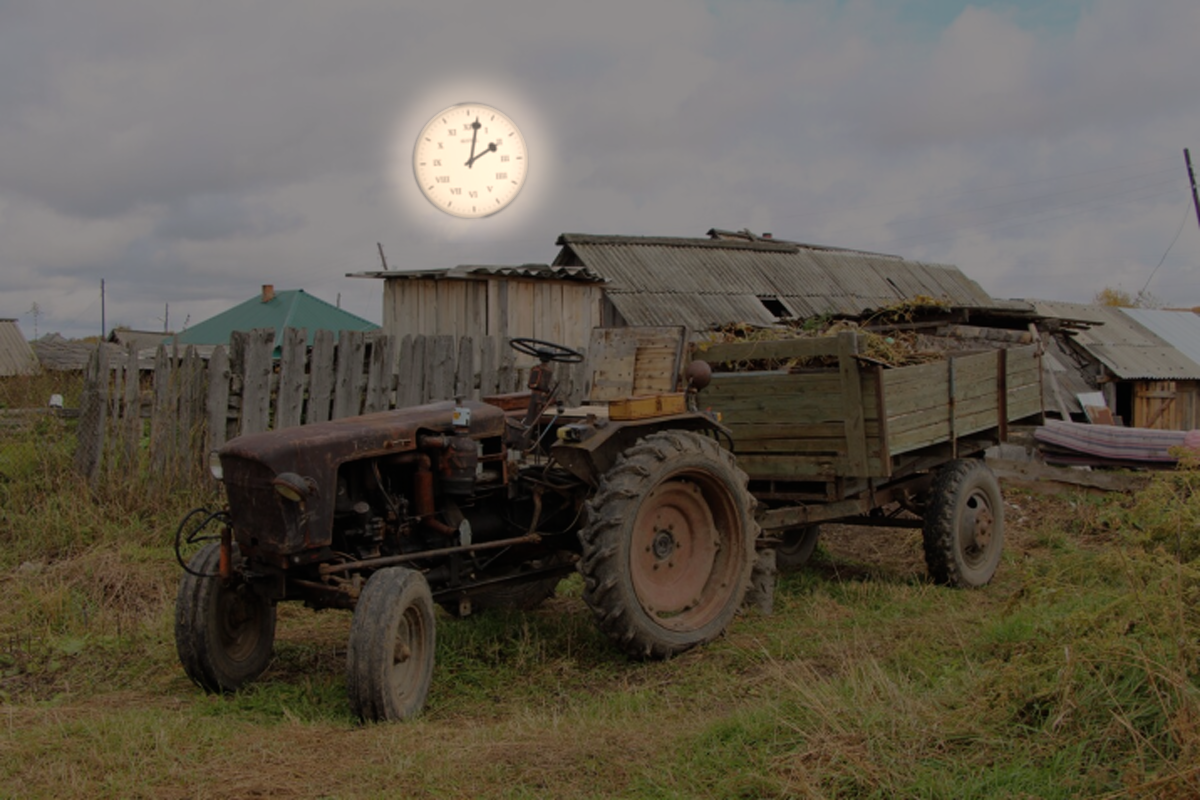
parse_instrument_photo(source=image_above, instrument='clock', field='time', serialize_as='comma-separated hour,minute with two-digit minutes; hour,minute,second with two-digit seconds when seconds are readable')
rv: 2,02
